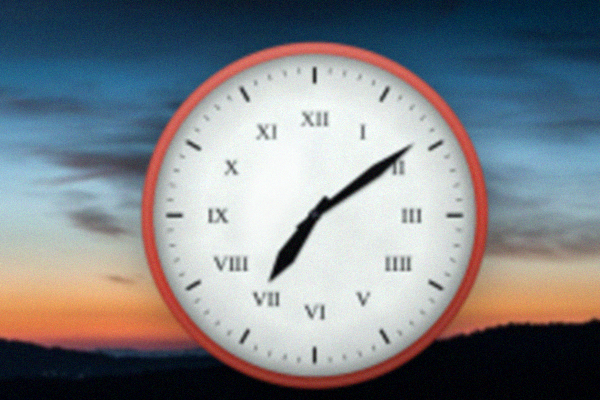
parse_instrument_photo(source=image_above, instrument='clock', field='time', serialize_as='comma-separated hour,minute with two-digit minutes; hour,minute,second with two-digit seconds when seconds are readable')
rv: 7,09
